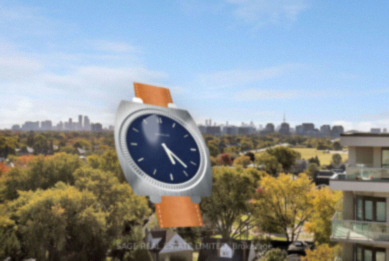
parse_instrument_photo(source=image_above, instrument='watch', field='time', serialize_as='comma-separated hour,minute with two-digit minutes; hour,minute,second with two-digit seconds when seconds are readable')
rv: 5,23
